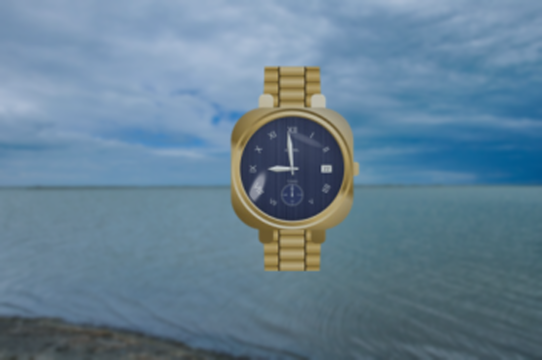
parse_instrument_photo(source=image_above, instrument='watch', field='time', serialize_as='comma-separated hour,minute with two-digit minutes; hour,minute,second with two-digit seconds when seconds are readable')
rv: 8,59
